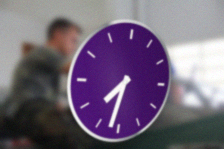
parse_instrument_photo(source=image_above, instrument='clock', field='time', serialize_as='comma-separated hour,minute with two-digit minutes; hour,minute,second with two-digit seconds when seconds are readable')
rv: 7,32
